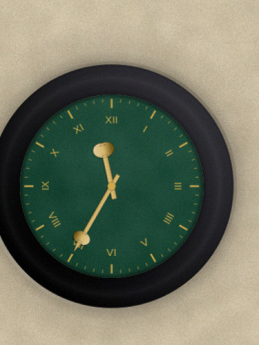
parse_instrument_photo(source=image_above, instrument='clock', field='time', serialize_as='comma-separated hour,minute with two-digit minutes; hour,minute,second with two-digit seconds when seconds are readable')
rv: 11,35
